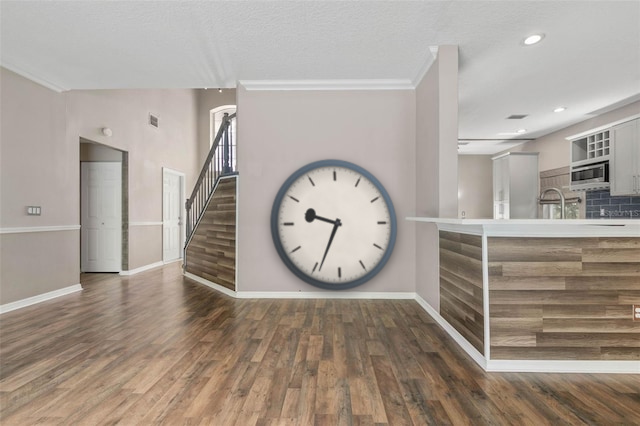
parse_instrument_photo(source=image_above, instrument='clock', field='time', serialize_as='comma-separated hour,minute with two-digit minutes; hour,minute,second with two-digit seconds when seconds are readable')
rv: 9,34
